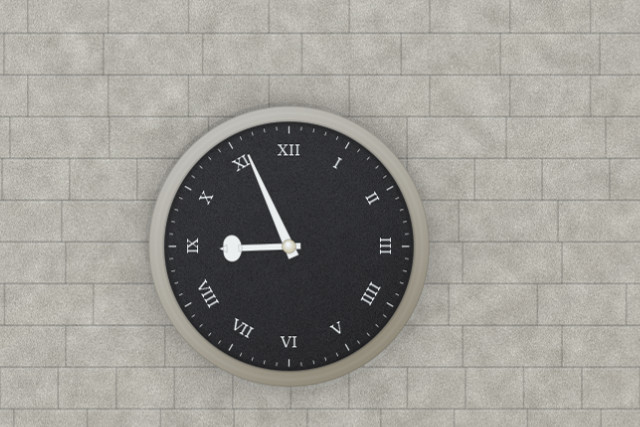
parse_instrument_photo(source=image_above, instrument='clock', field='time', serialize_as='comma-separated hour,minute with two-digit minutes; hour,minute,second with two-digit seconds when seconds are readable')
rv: 8,56
